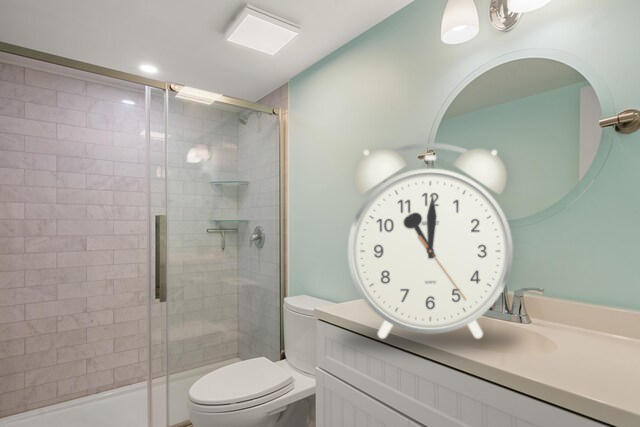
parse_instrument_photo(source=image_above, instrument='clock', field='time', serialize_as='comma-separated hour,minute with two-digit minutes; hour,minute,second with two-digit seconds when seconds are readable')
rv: 11,00,24
